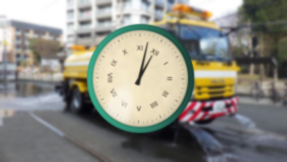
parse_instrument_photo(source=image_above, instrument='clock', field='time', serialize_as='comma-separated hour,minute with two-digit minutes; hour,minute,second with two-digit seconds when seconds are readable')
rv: 11,57
